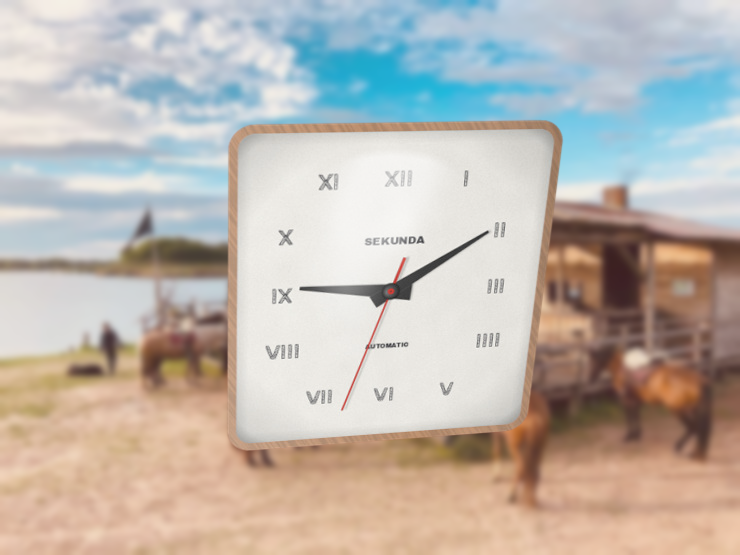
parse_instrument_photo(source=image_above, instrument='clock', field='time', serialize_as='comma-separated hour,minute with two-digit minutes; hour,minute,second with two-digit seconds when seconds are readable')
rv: 9,09,33
